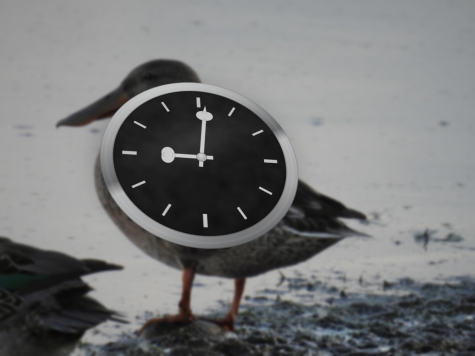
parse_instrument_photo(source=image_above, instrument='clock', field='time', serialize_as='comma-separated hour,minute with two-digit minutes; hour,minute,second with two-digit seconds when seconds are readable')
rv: 9,01
